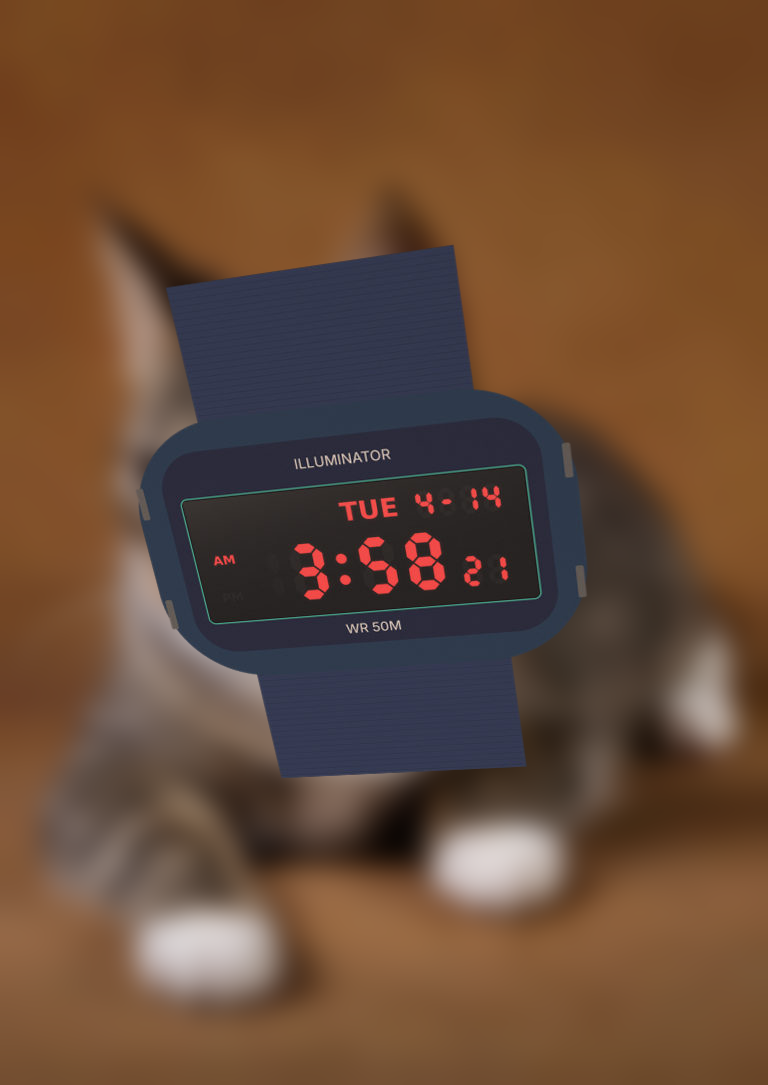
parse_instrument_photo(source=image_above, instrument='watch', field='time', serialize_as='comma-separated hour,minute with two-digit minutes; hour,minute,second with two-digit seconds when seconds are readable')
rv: 3,58,21
